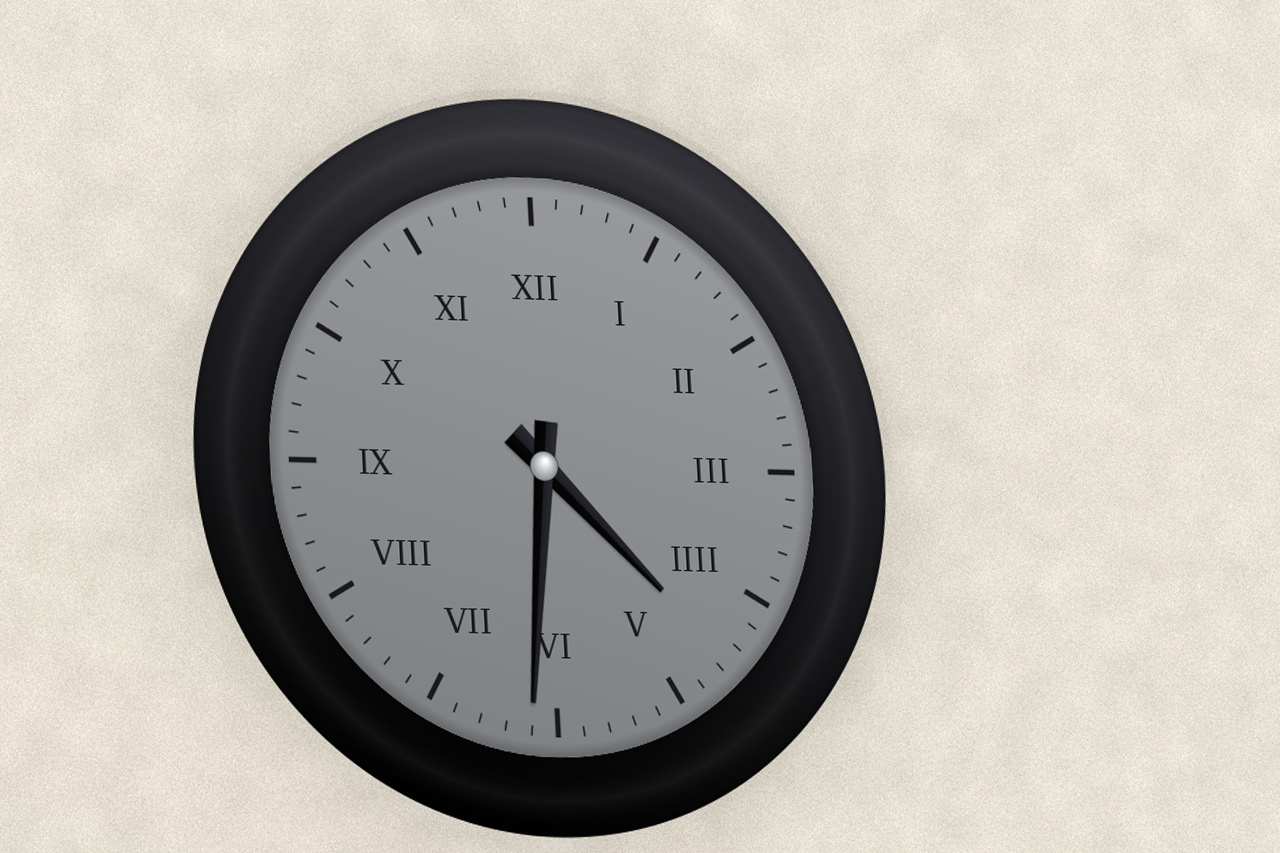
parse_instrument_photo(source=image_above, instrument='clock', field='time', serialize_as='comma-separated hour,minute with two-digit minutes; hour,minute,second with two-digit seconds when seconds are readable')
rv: 4,31
